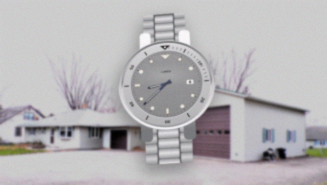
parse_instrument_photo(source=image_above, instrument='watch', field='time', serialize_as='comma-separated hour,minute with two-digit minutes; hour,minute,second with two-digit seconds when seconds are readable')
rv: 8,38
